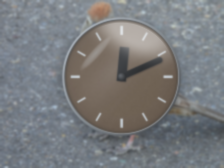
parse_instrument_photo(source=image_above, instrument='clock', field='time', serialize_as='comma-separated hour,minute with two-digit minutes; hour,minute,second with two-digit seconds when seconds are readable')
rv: 12,11
